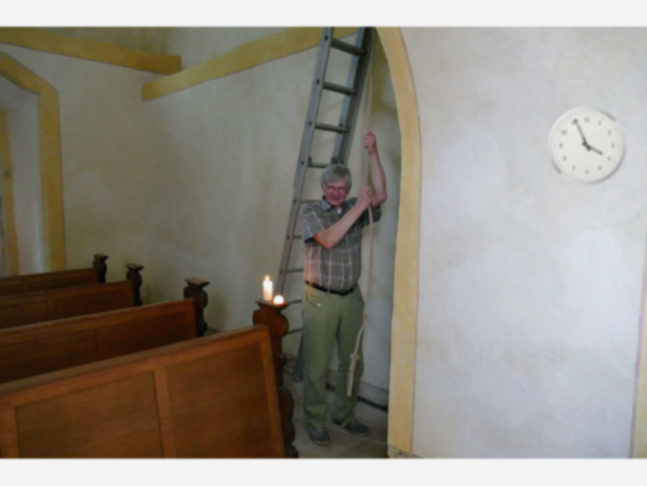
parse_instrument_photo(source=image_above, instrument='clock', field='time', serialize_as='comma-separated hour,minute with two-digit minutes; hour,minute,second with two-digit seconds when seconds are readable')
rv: 3,56
